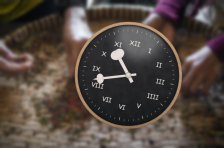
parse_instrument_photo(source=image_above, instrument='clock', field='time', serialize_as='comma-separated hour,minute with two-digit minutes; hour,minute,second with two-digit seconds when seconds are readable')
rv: 10,42
